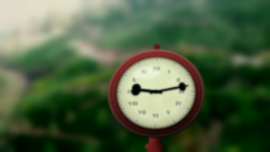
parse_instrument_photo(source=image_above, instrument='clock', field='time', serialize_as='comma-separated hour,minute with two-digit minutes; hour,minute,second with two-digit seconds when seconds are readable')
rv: 9,13
